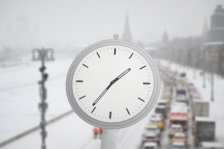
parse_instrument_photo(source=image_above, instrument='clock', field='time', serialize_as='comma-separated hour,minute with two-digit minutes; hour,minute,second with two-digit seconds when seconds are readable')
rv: 1,36
